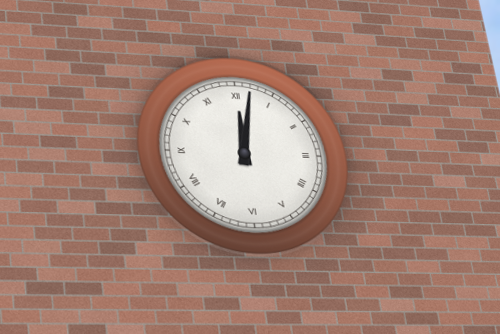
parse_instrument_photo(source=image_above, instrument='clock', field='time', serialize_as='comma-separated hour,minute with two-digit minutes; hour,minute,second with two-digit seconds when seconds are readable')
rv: 12,02
